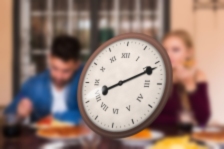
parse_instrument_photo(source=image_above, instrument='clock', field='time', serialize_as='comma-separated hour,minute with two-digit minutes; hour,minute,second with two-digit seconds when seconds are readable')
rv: 8,11
